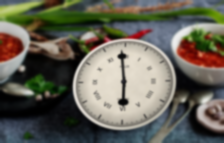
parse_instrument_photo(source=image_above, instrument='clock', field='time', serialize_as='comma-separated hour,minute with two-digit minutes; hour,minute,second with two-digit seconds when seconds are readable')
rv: 5,59
